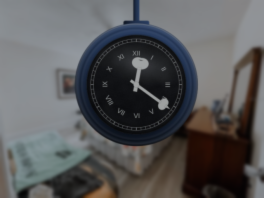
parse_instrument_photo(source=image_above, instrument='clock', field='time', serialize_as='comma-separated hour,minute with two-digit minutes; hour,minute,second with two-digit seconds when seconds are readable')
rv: 12,21
